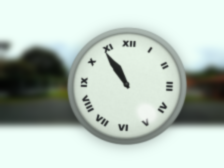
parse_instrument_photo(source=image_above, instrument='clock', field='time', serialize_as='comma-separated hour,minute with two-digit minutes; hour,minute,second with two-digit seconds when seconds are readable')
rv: 10,54
